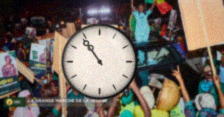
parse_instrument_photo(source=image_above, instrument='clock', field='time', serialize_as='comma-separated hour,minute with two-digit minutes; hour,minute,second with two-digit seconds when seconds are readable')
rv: 10,54
